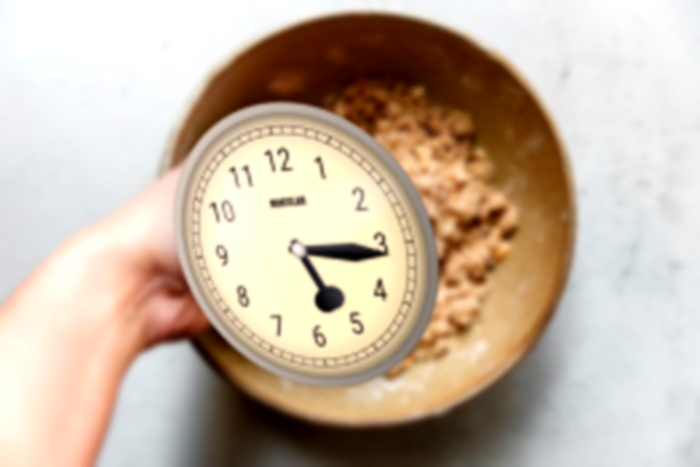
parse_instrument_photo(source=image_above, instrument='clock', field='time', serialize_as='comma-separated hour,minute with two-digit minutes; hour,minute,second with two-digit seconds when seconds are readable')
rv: 5,16
